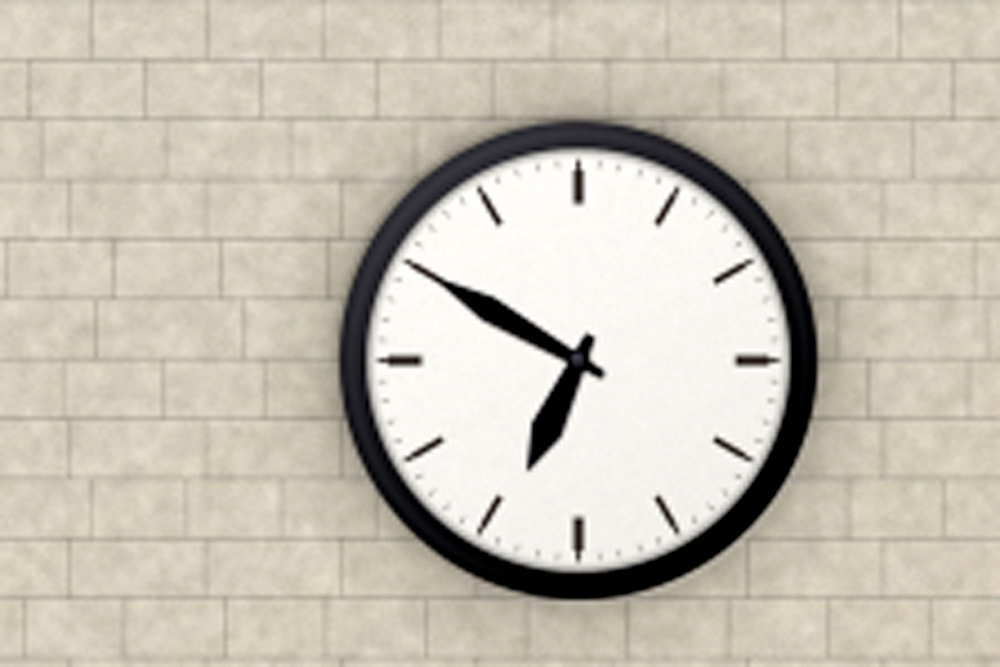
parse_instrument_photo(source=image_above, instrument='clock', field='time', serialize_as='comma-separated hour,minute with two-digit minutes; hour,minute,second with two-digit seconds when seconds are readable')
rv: 6,50
